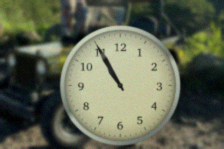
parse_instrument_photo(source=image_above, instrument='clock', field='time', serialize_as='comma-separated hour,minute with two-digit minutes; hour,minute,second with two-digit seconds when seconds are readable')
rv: 10,55
